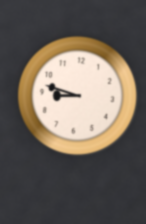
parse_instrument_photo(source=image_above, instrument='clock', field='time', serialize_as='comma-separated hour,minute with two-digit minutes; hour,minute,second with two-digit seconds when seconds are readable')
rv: 8,47
